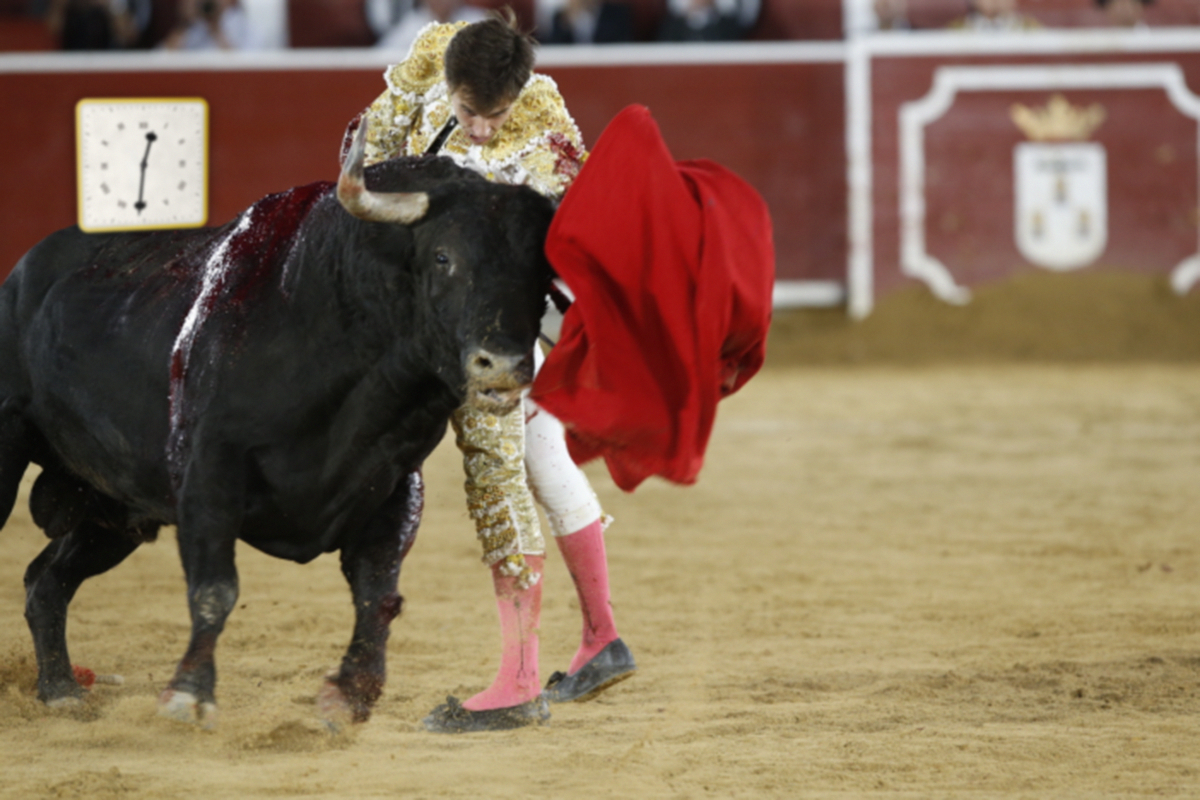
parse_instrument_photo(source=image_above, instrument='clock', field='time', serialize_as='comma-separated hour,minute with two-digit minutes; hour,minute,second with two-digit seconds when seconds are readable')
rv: 12,31
